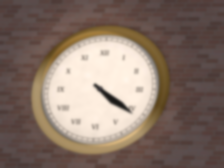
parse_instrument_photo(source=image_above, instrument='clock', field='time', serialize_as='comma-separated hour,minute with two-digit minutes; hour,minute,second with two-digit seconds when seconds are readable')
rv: 4,21
